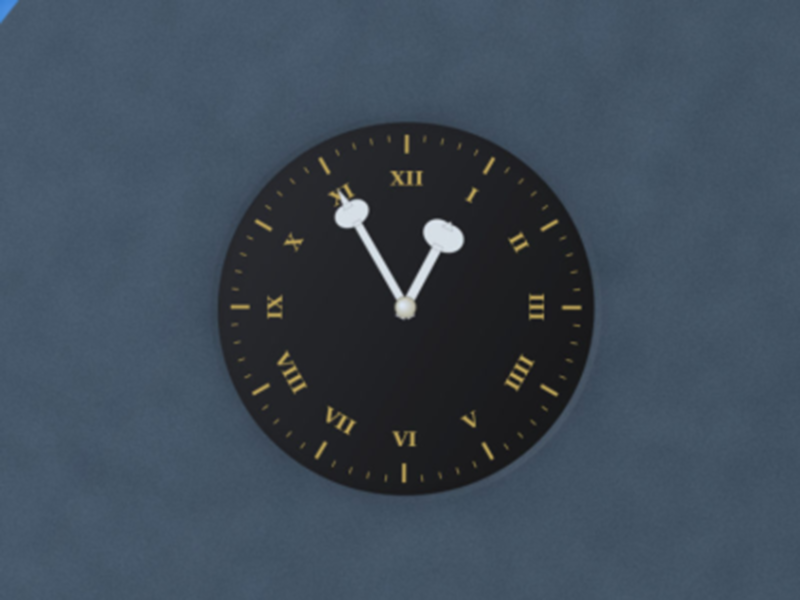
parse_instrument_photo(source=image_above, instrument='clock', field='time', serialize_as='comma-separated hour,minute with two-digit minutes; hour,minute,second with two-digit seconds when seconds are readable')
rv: 12,55
